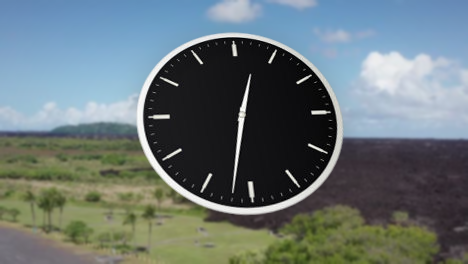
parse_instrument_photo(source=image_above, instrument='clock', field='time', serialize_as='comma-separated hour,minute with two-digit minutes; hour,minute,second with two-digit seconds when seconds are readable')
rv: 12,32
